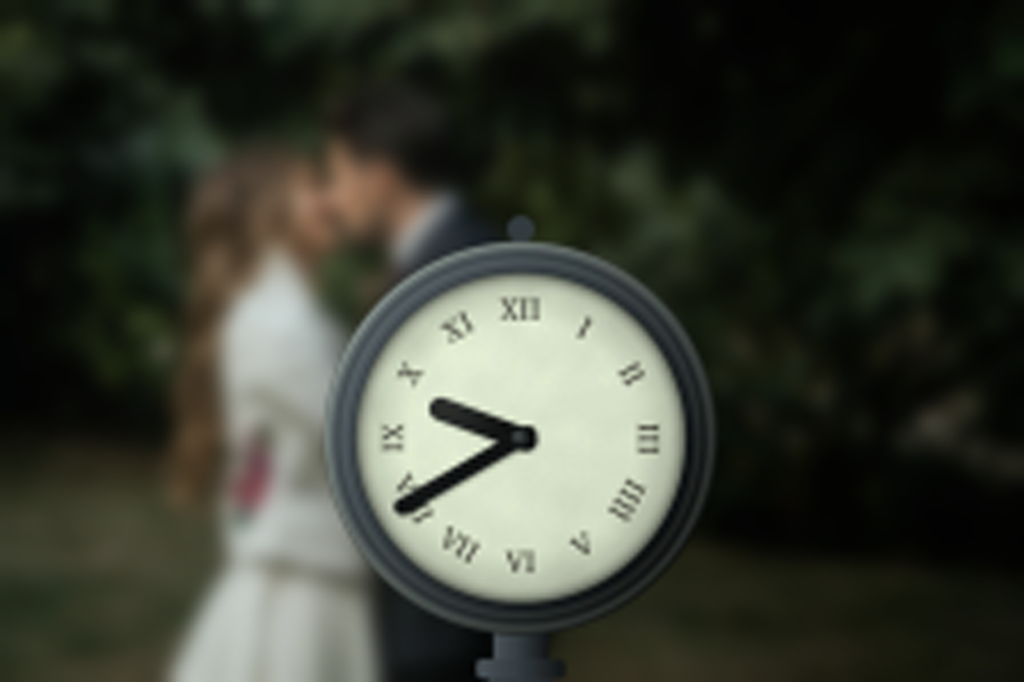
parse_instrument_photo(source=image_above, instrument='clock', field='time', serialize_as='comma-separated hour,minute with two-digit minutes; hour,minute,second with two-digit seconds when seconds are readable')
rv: 9,40
